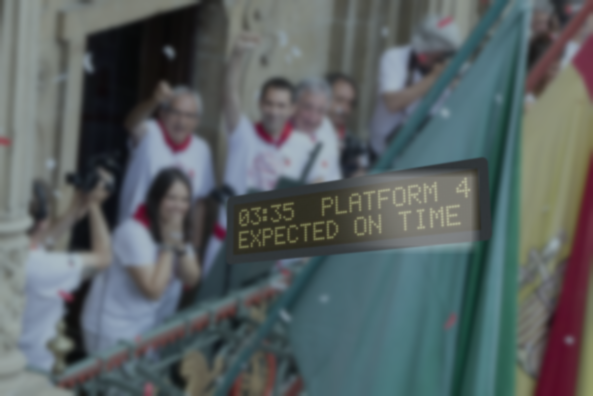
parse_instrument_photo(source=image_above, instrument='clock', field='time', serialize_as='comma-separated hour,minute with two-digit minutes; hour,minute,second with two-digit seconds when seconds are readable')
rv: 3,35
